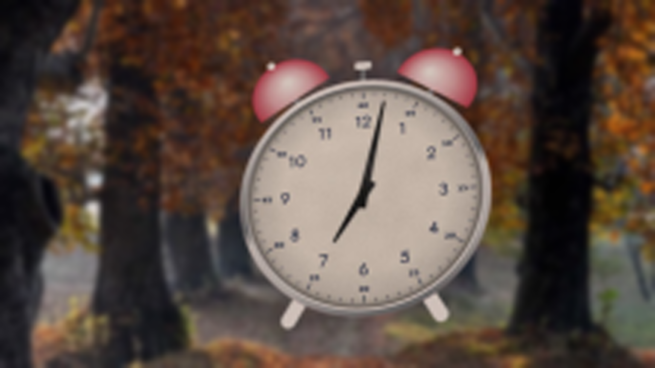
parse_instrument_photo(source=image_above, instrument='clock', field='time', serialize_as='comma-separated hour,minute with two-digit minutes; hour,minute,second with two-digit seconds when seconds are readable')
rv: 7,02
